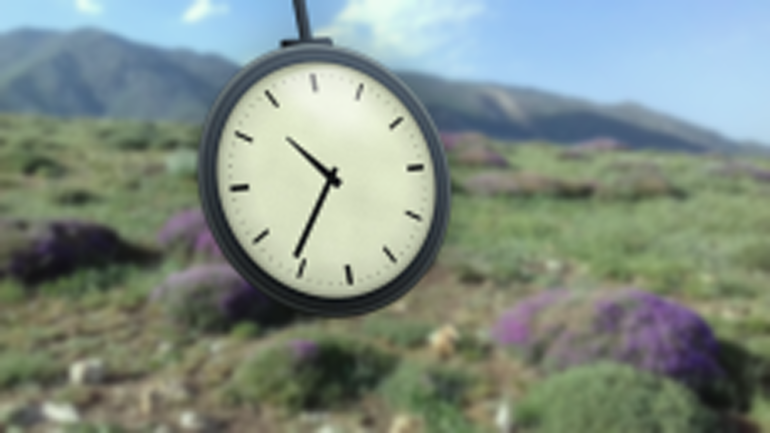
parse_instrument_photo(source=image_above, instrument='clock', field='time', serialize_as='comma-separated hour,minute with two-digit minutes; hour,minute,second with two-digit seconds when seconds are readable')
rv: 10,36
